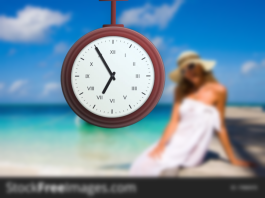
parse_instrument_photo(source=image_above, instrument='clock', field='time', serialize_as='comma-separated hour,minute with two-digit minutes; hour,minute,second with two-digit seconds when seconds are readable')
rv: 6,55
